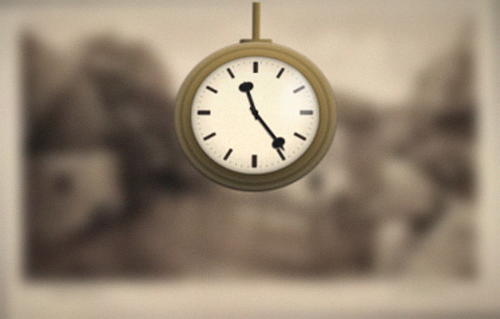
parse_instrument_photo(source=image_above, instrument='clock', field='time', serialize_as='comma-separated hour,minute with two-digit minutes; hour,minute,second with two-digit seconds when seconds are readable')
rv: 11,24
